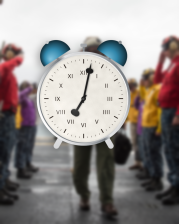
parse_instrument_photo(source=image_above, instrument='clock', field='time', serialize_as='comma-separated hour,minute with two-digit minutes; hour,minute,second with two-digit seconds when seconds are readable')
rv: 7,02
